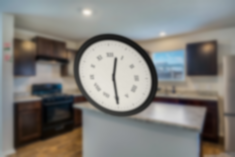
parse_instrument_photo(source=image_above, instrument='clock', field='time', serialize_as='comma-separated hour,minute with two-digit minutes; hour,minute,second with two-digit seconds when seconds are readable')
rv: 12,30
